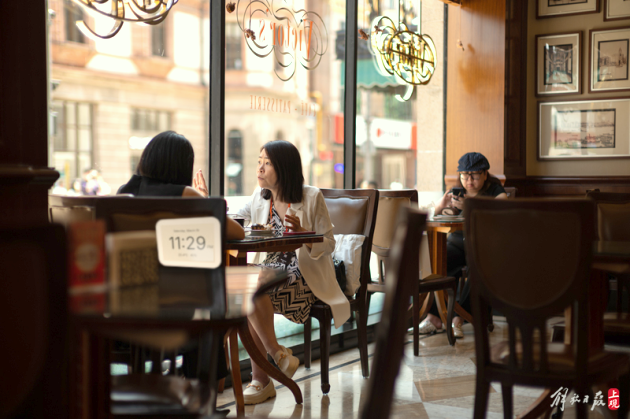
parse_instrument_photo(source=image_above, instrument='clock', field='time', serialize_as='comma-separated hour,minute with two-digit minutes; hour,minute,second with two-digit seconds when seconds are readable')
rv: 11,29
